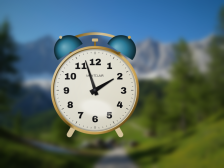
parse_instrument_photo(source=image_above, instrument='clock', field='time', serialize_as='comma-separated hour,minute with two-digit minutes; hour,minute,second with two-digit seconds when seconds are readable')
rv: 1,57
